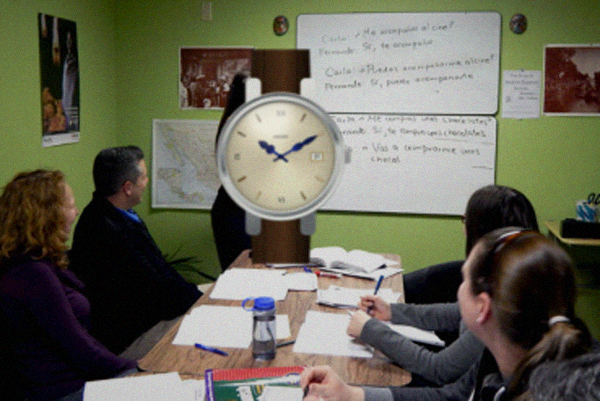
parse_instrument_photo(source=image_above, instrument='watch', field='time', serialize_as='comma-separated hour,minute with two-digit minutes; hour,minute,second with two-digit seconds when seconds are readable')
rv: 10,10
